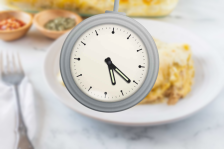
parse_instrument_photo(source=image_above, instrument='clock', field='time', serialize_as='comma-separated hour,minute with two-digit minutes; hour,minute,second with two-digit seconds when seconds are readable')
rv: 5,21
